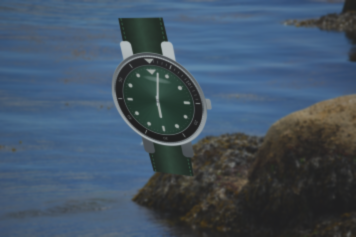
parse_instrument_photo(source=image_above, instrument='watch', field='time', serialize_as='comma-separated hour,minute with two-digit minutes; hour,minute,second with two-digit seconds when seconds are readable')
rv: 6,02
